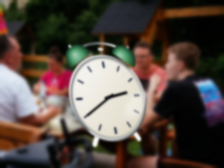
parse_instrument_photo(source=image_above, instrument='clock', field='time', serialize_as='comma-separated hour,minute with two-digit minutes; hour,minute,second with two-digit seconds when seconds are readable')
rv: 2,40
